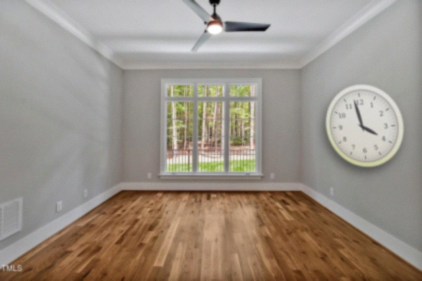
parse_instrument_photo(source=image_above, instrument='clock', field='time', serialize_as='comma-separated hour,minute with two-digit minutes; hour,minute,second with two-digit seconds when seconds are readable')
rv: 3,58
